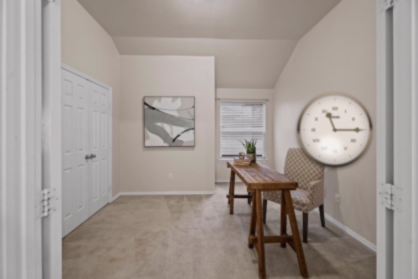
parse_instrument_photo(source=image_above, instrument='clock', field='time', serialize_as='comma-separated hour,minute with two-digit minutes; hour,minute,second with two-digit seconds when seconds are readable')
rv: 11,15
